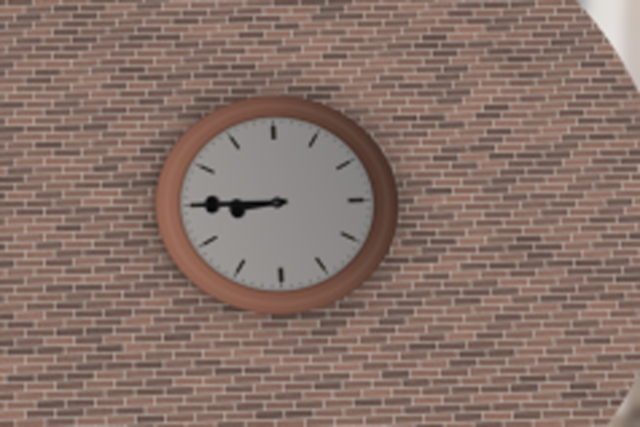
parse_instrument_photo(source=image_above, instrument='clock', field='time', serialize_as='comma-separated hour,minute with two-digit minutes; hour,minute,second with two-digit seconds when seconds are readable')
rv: 8,45
